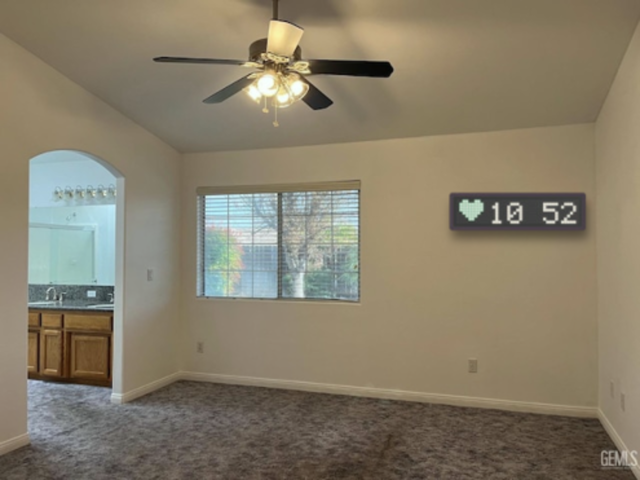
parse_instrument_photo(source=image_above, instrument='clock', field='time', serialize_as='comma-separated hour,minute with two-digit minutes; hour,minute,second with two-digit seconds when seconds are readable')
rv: 10,52
